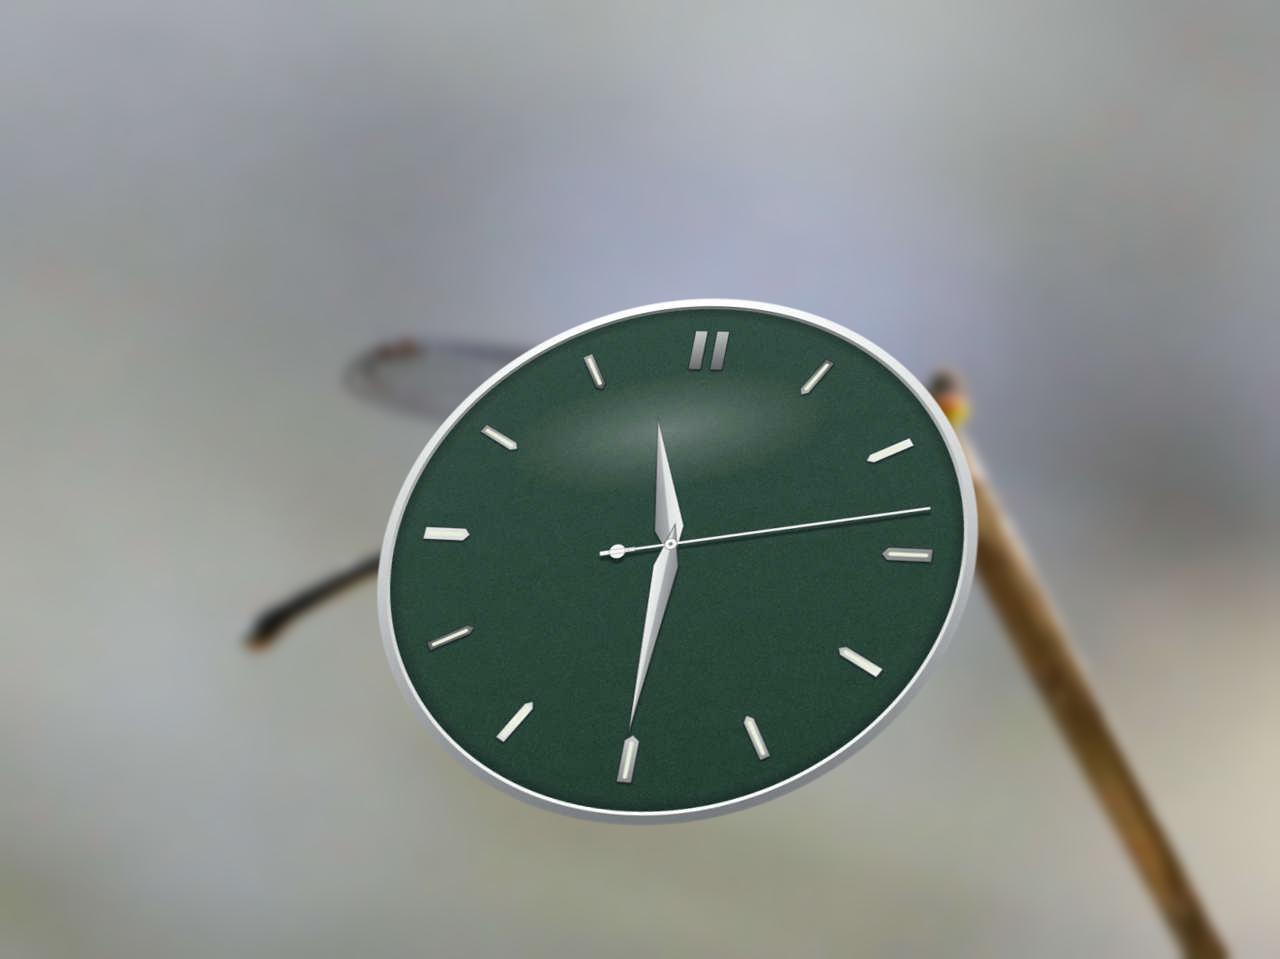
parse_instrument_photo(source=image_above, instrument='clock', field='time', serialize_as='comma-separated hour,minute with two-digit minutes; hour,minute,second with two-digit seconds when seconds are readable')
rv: 11,30,13
